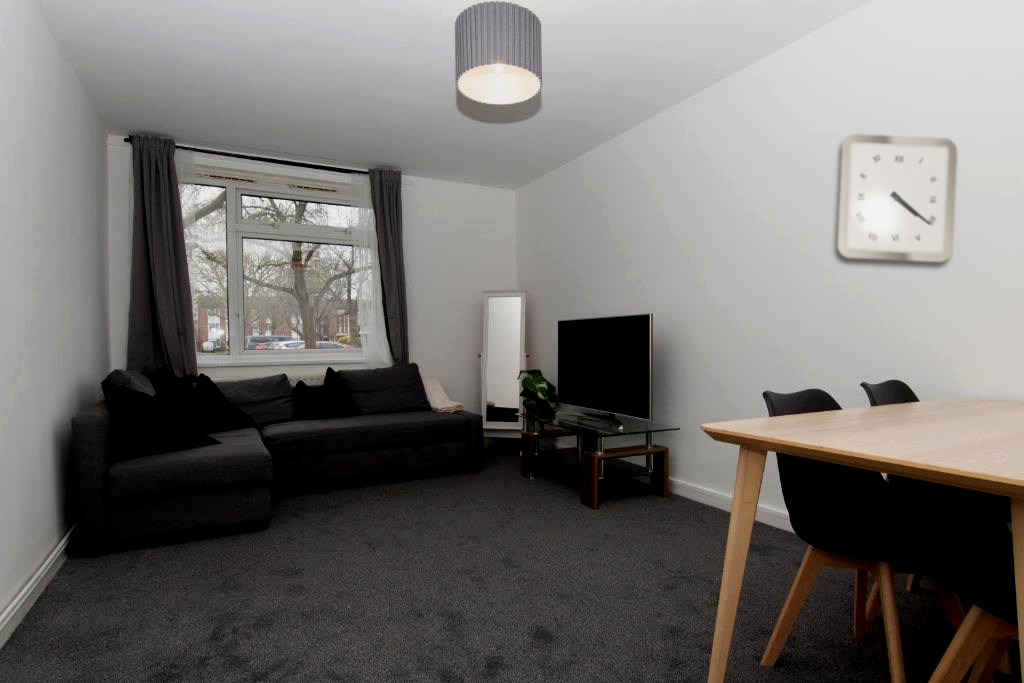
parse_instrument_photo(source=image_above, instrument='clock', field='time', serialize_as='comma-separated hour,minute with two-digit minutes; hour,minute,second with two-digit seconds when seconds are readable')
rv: 4,21
